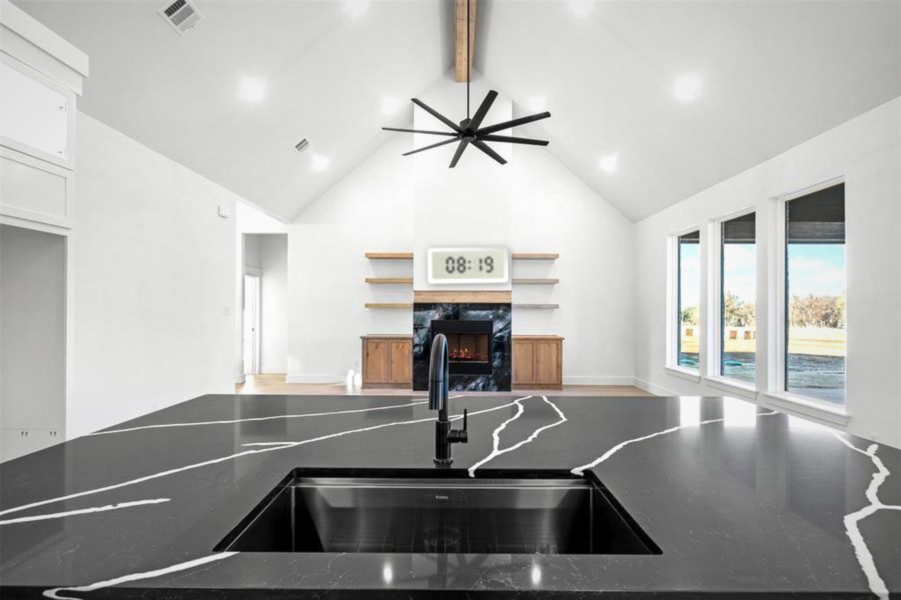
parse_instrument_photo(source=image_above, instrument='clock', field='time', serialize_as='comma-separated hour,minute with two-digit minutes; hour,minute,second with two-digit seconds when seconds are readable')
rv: 8,19
